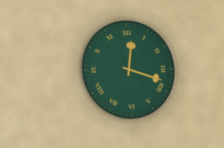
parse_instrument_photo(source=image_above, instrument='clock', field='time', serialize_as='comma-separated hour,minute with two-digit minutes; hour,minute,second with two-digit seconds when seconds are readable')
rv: 12,18
